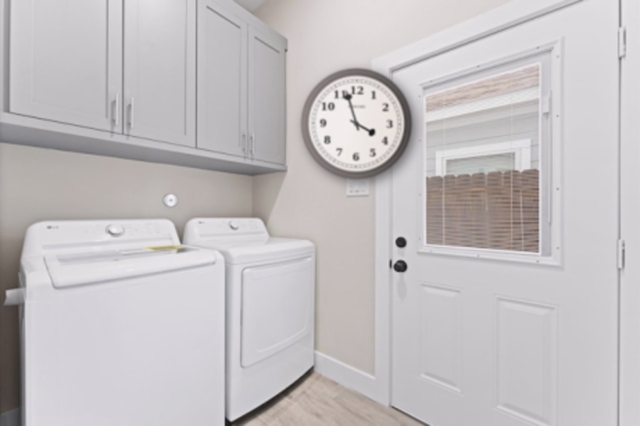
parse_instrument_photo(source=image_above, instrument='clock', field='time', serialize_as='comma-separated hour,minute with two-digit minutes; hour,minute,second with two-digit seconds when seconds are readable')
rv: 3,57
